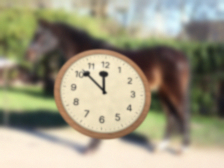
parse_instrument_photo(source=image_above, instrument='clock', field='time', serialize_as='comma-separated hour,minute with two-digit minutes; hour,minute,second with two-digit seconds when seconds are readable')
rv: 11,52
